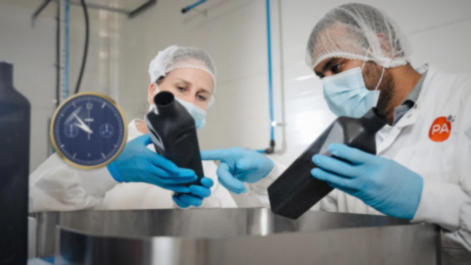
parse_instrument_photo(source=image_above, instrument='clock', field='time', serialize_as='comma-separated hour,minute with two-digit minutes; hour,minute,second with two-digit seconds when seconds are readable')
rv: 9,53
